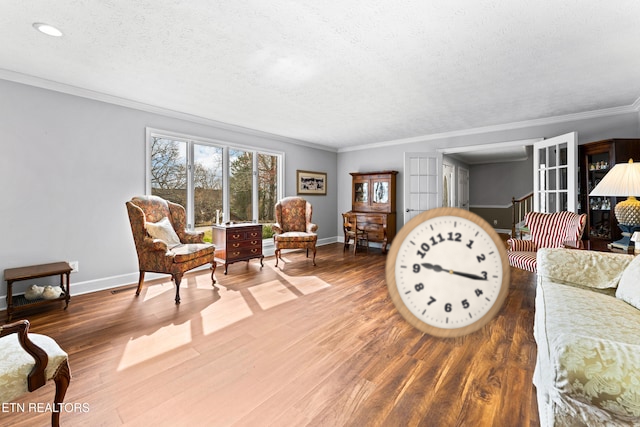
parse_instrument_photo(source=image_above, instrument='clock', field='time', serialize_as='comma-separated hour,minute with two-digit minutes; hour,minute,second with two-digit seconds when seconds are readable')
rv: 9,16
